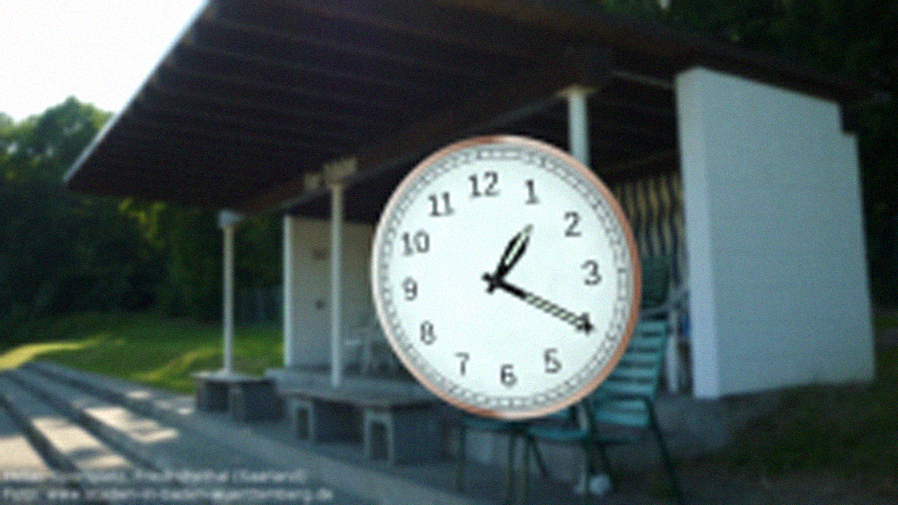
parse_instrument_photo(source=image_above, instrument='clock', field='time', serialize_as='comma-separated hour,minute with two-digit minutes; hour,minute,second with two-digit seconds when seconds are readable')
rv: 1,20
